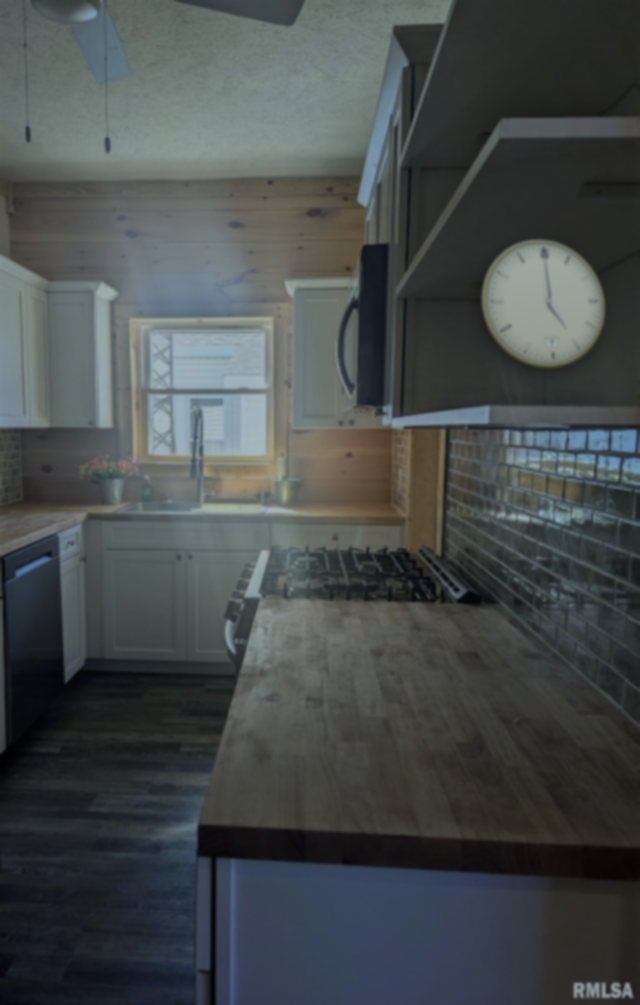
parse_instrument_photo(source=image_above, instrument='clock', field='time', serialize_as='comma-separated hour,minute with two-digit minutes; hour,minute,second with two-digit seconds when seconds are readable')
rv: 5,00
